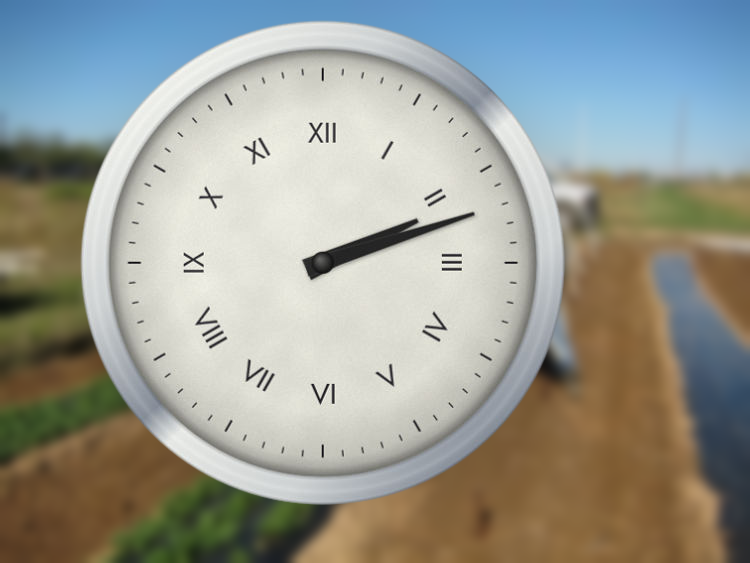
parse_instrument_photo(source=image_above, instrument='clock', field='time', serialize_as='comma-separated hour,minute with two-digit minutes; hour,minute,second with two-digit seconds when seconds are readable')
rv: 2,12
